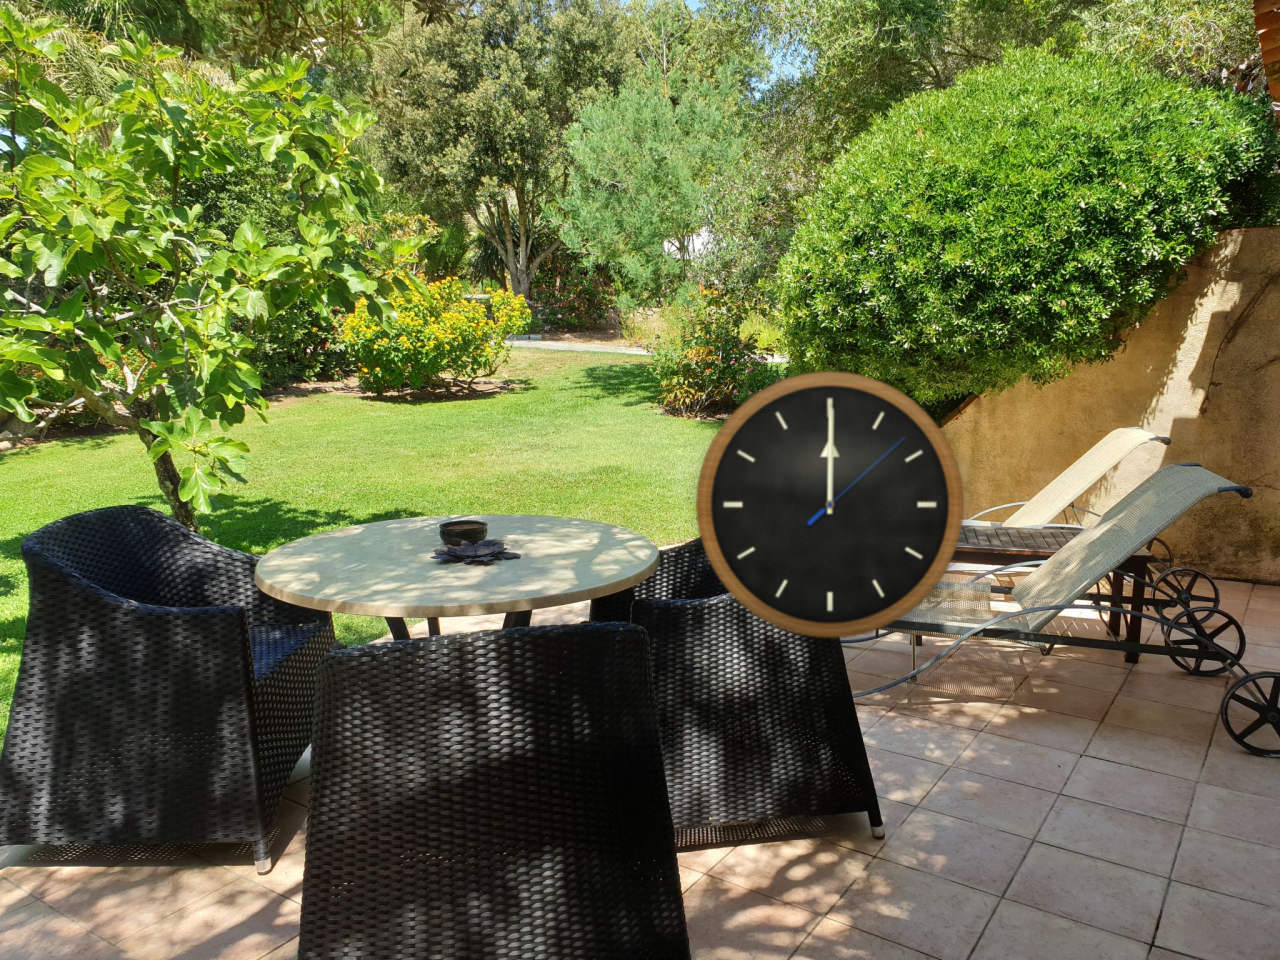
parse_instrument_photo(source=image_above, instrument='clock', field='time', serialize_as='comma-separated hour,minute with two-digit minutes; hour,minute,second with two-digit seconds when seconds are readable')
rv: 12,00,08
